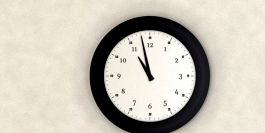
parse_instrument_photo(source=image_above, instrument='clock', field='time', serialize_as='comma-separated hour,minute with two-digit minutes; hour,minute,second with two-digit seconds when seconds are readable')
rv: 10,58
